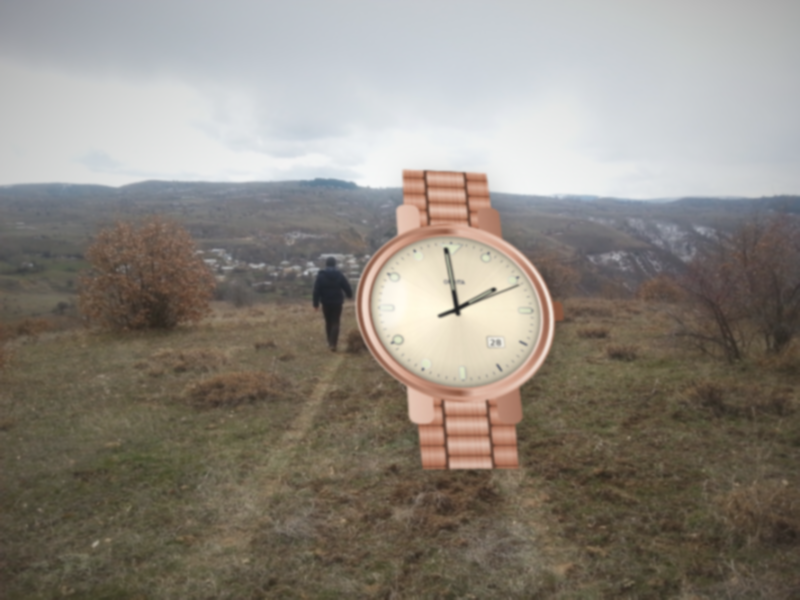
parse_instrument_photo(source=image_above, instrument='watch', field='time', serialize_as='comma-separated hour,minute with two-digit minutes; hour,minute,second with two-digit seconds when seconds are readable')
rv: 1,59,11
